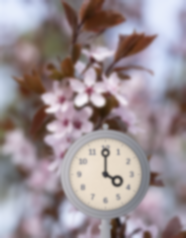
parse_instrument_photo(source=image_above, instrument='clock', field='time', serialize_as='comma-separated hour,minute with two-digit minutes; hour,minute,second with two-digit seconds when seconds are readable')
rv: 4,00
